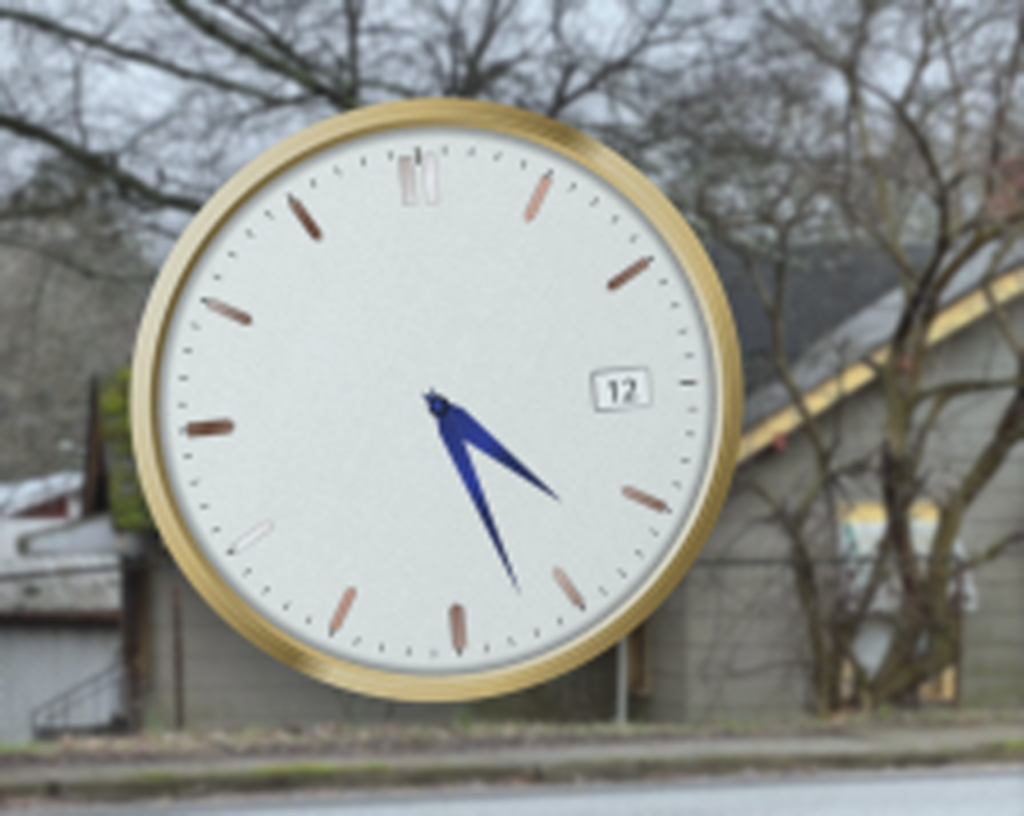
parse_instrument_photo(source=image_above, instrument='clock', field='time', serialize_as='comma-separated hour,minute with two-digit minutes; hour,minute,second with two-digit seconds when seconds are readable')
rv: 4,27
